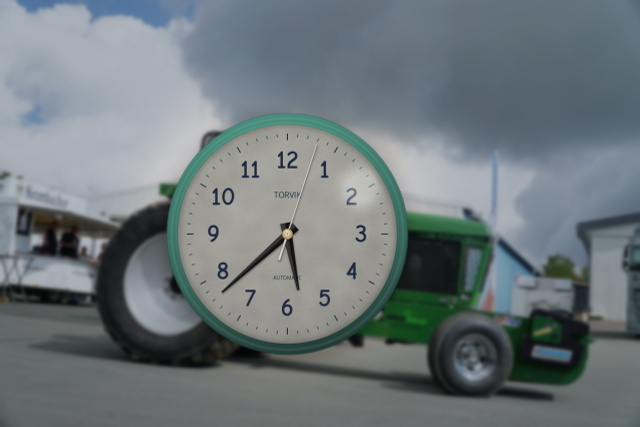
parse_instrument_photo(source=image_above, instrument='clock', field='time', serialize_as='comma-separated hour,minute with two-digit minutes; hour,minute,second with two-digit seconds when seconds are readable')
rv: 5,38,03
